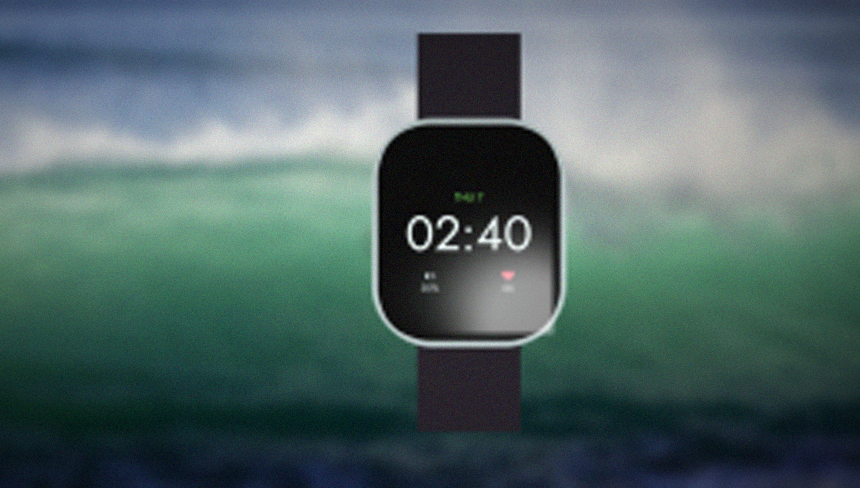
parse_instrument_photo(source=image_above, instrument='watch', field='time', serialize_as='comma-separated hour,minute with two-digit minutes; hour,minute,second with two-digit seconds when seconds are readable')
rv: 2,40
